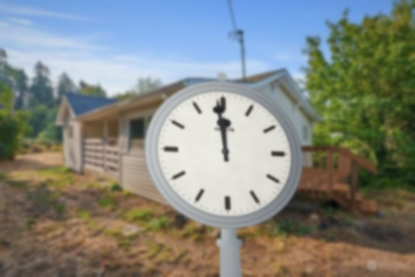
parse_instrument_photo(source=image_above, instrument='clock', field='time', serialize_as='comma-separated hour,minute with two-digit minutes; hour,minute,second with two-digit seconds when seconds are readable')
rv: 11,59
